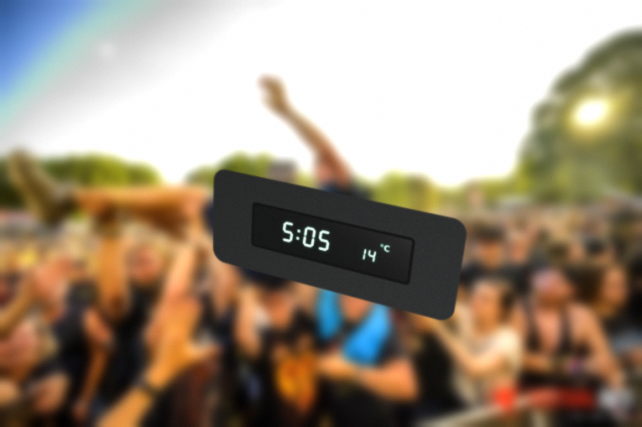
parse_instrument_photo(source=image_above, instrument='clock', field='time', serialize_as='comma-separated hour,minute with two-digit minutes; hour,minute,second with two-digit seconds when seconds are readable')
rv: 5,05
